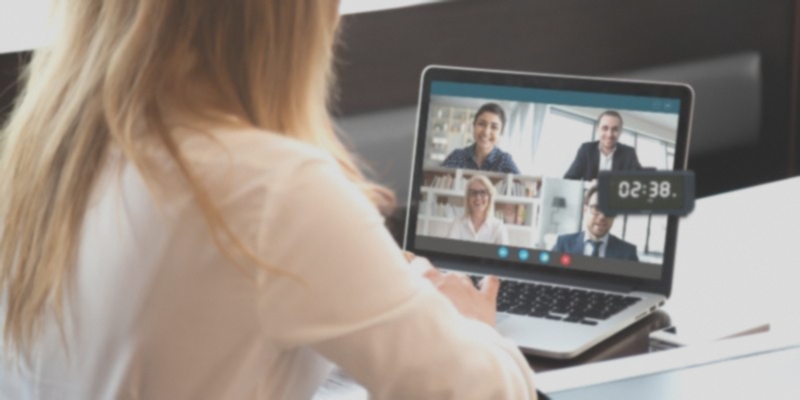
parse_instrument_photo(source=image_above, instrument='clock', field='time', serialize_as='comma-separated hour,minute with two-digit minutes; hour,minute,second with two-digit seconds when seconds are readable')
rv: 2,38
